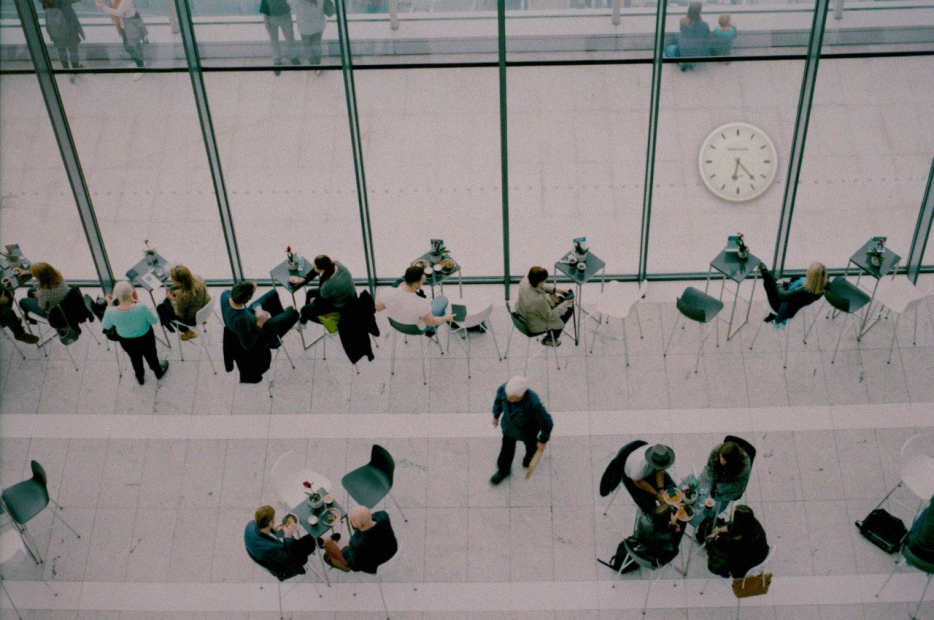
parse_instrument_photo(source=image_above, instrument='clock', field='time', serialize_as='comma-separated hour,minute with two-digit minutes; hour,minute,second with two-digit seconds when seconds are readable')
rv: 6,23
